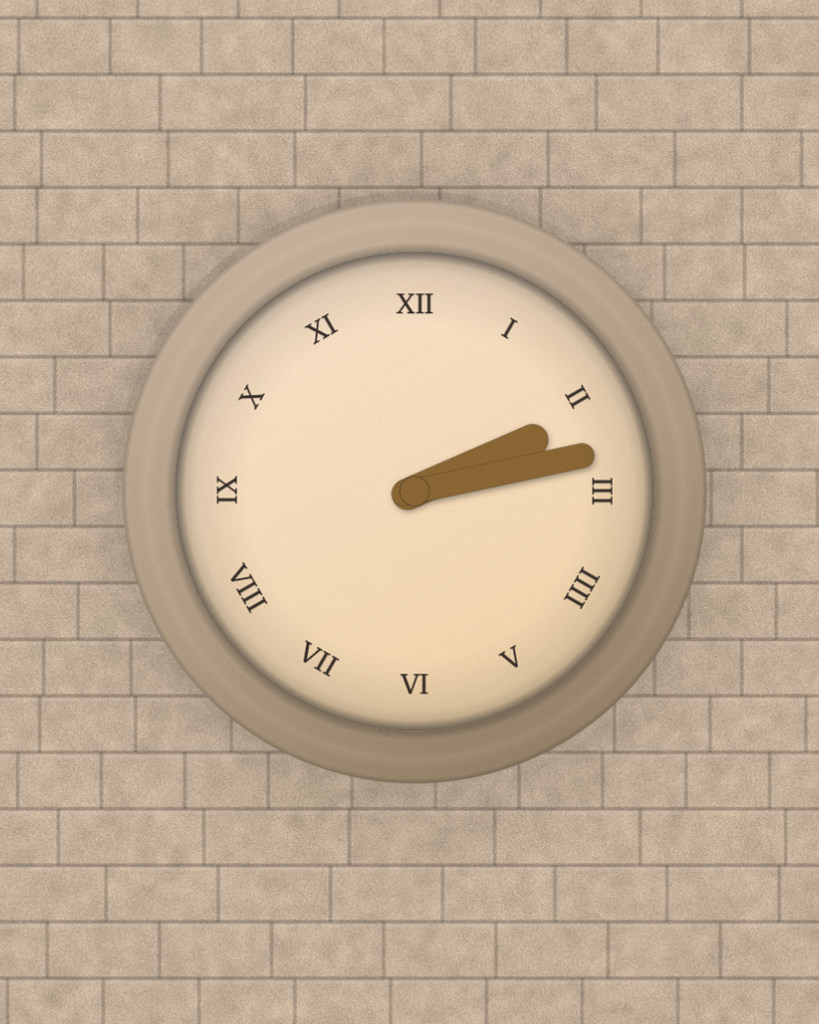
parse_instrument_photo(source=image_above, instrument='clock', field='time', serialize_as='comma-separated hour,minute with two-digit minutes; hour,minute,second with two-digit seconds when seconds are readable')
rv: 2,13
